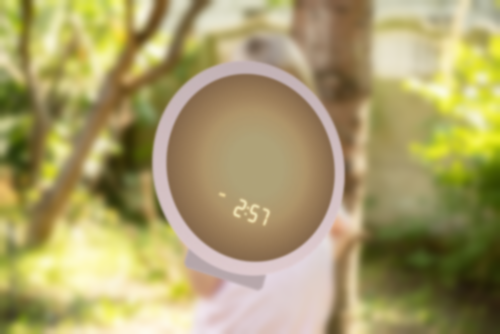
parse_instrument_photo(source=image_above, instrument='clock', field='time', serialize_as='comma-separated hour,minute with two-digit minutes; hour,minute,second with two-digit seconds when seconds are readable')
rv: 2,57
